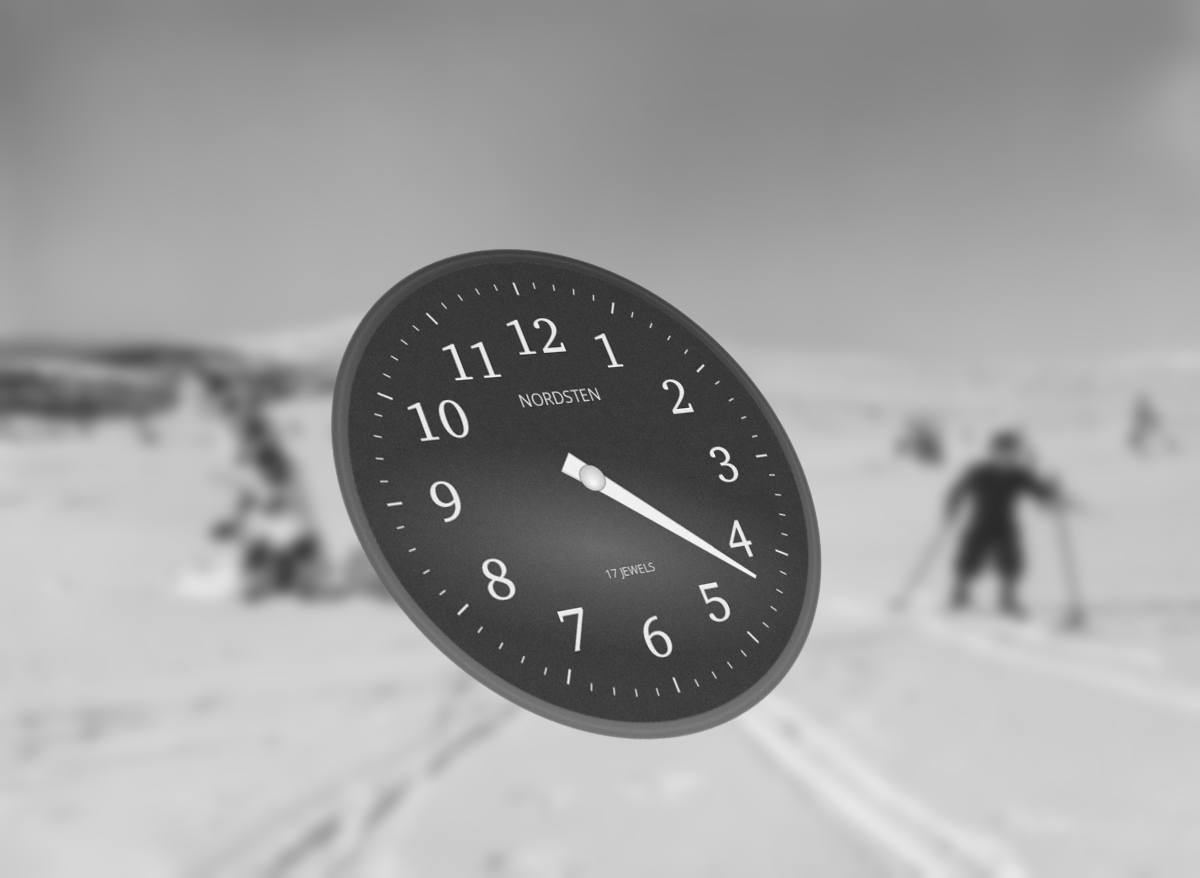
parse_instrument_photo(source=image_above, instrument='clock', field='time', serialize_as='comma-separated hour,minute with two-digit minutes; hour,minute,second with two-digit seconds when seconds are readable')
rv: 4,22
